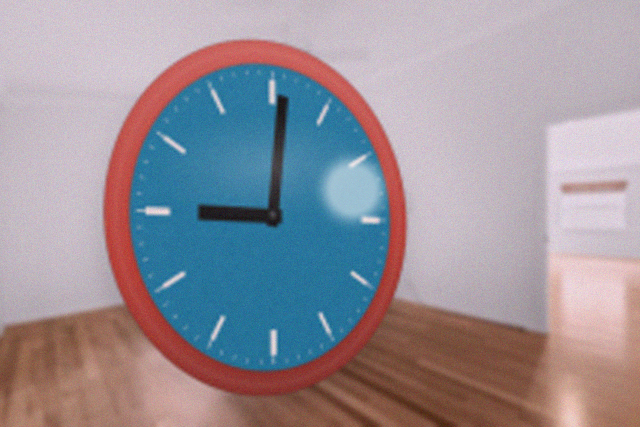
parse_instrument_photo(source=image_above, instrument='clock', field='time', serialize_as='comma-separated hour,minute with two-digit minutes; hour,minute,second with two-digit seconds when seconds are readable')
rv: 9,01
